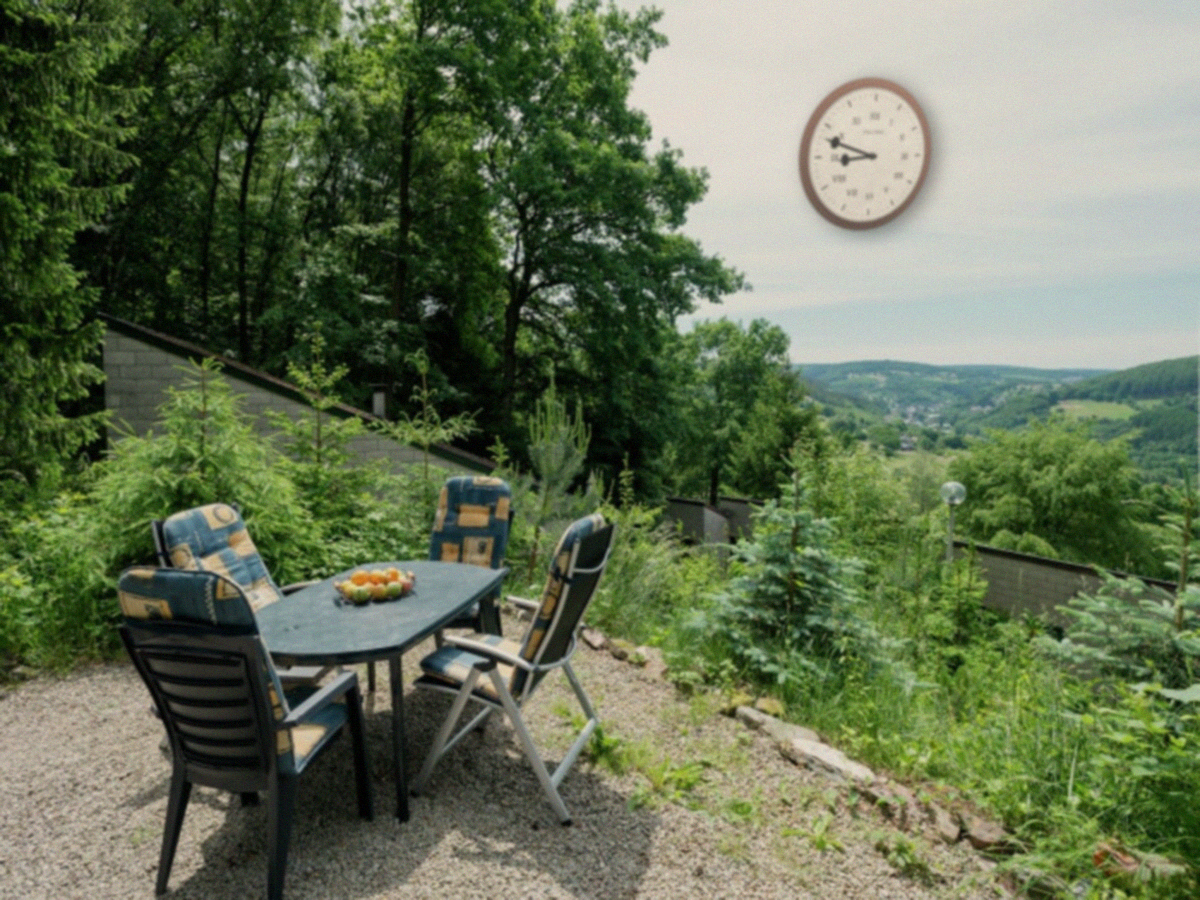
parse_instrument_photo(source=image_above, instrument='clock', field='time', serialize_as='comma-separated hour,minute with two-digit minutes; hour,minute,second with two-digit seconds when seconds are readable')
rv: 8,48
